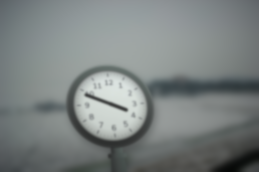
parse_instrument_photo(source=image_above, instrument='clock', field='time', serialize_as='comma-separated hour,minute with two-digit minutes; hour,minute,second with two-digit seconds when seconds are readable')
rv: 3,49
